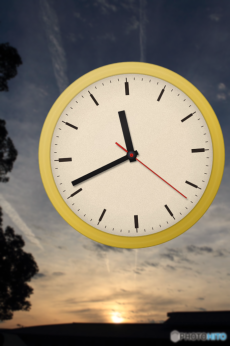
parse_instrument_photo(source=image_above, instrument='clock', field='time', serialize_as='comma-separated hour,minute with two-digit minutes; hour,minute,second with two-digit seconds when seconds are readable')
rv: 11,41,22
